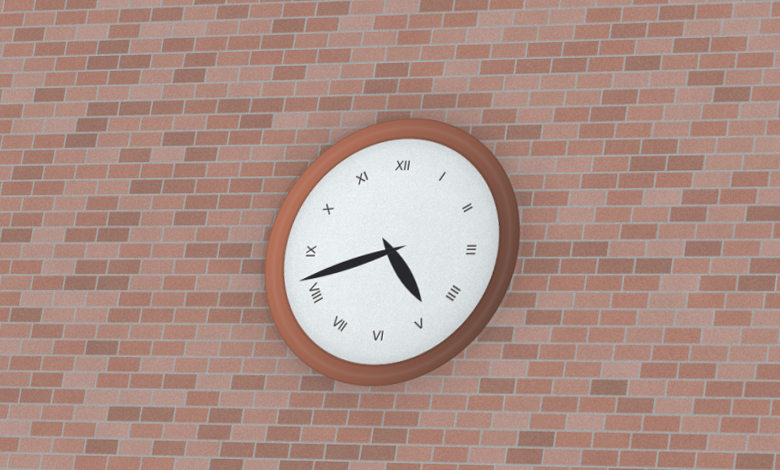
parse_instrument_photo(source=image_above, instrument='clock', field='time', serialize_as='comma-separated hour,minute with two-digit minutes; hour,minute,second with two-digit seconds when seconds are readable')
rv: 4,42
